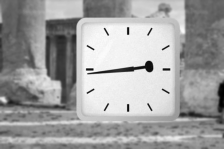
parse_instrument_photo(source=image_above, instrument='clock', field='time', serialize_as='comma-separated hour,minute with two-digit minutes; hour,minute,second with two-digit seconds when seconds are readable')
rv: 2,44
